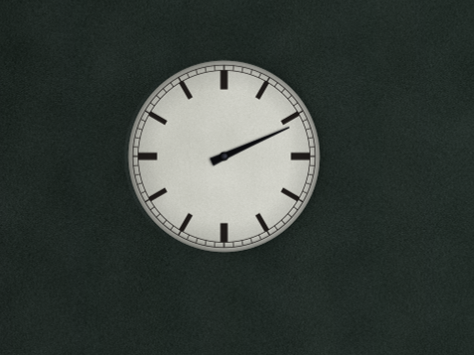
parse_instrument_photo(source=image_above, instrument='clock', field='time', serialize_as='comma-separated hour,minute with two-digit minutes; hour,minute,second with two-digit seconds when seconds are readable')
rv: 2,11
